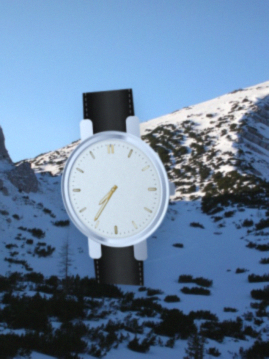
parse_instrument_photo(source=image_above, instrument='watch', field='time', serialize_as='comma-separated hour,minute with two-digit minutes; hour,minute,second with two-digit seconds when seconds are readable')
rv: 7,36
